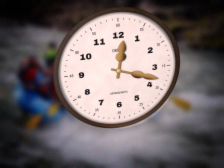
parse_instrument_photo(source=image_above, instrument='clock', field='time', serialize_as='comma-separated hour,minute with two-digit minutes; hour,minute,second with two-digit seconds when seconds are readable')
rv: 12,18
